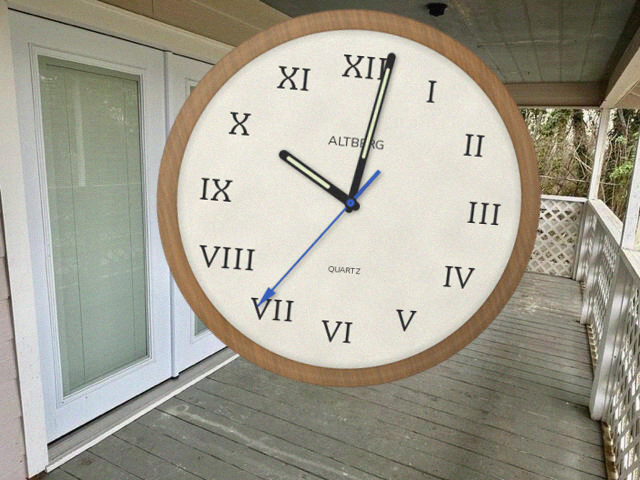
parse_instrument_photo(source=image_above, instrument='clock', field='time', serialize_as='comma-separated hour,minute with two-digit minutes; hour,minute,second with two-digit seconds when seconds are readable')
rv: 10,01,36
